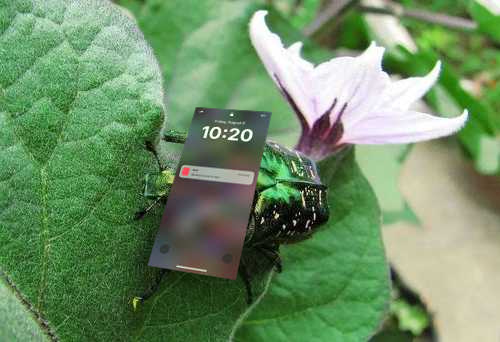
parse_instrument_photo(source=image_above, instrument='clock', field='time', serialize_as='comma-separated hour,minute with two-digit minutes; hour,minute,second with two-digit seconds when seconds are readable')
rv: 10,20
